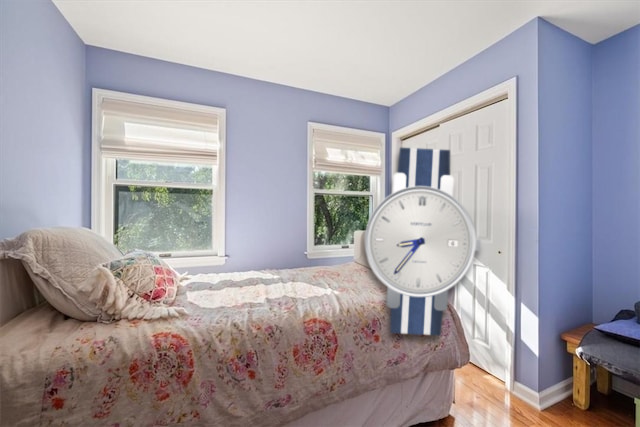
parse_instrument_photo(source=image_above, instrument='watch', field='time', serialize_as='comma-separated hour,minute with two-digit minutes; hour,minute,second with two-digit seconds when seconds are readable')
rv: 8,36
